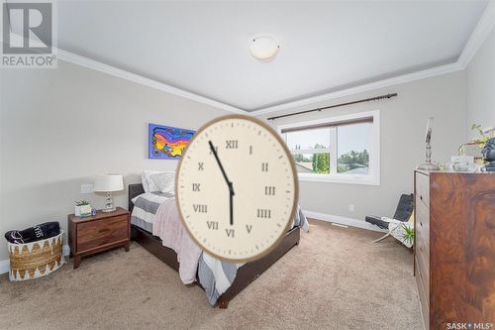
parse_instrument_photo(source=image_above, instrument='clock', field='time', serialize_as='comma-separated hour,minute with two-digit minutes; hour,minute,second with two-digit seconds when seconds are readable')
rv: 5,55
